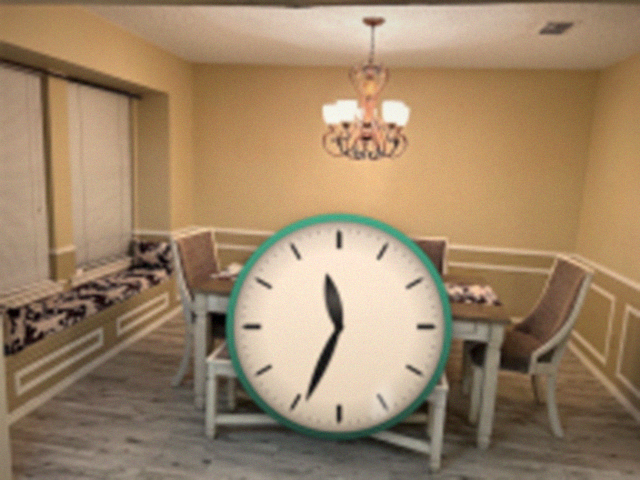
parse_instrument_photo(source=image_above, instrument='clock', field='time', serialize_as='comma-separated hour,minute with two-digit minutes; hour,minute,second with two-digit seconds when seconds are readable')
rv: 11,34
